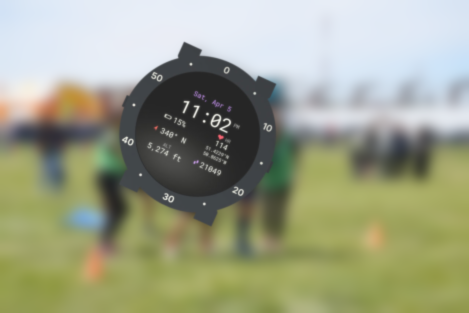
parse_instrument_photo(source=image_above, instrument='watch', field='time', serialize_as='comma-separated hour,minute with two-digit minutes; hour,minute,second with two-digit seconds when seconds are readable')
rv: 11,02
